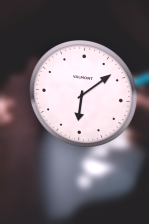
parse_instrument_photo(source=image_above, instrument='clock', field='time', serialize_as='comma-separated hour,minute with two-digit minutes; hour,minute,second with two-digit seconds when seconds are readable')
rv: 6,08
